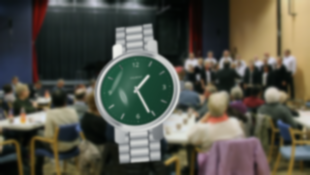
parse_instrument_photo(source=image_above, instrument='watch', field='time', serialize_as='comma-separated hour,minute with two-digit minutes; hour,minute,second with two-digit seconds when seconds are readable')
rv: 1,26
